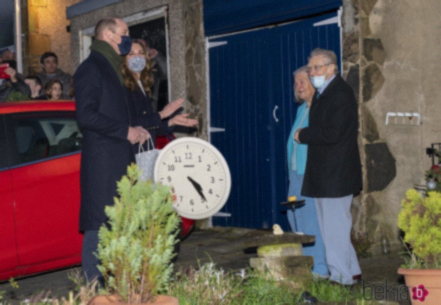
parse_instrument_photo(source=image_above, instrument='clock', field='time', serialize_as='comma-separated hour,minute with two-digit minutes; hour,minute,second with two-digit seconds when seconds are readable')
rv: 4,24
